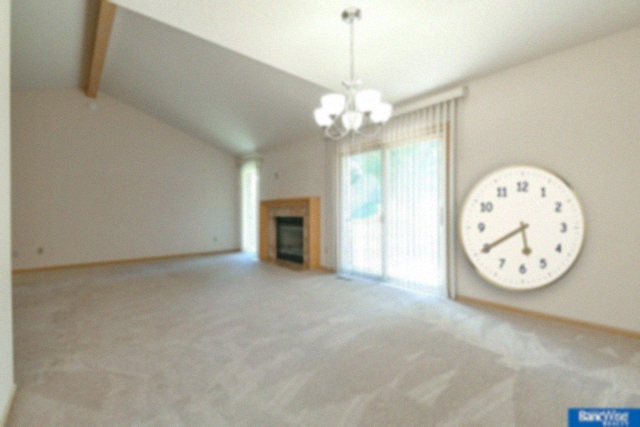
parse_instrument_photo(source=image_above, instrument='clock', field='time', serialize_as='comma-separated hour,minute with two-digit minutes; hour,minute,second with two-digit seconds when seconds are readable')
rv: 5,40
